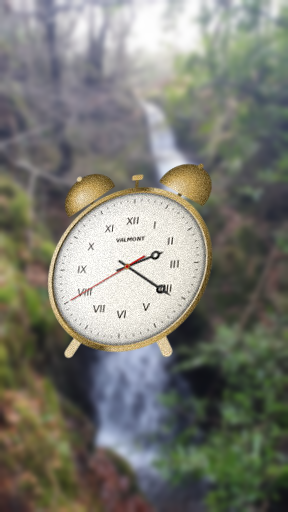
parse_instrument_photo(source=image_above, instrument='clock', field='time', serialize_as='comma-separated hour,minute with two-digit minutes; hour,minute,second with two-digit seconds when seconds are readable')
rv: 2,20,40
